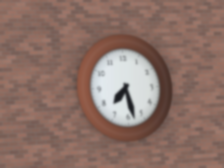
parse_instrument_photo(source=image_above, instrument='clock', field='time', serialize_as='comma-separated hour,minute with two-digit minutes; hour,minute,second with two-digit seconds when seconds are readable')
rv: 7,28
